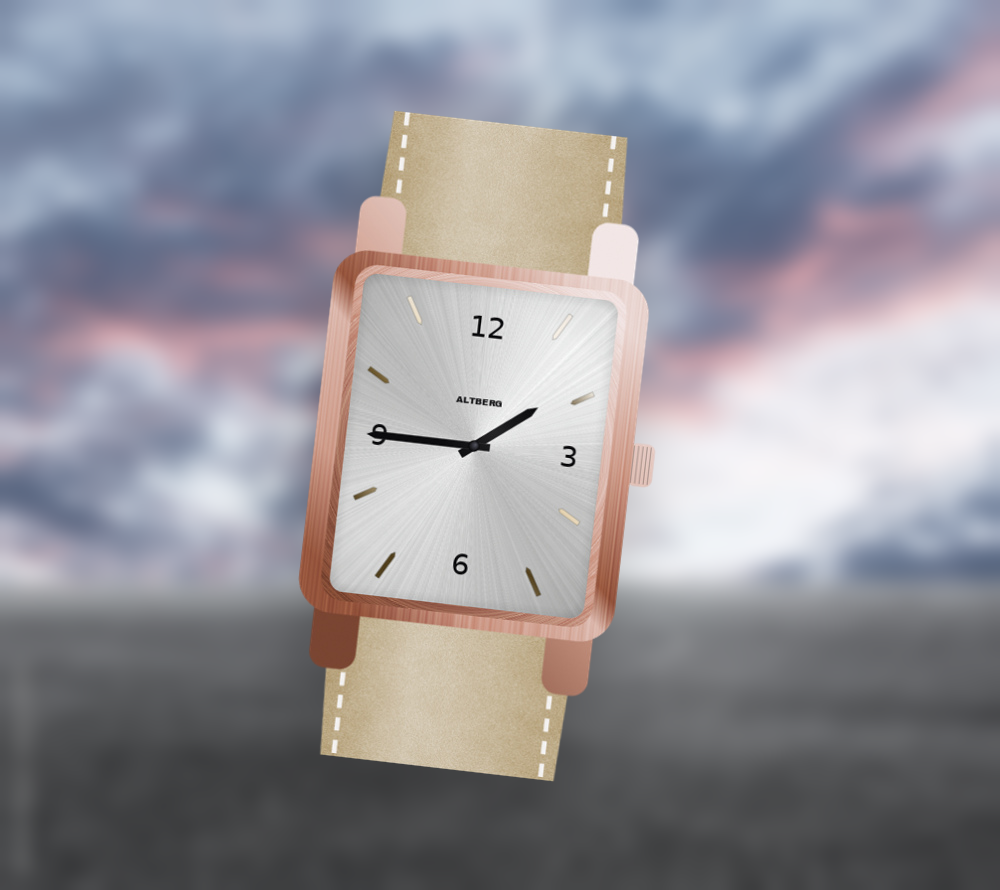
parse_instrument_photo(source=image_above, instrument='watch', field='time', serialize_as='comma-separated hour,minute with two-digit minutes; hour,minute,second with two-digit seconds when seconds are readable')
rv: 1,45
